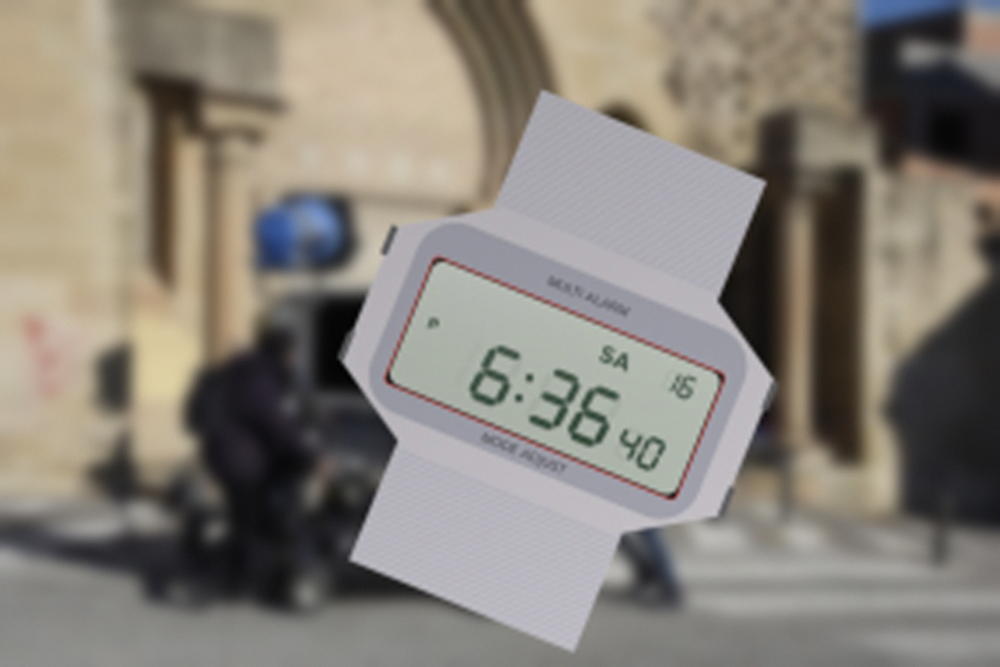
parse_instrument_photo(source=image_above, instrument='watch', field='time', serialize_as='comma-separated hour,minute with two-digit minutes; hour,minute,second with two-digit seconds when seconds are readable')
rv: 6,36,40
